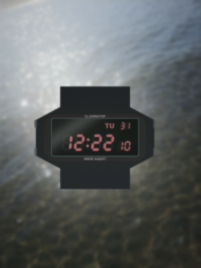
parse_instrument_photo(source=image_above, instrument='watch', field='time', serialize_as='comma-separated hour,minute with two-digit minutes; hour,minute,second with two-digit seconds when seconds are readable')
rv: 12,22,10
